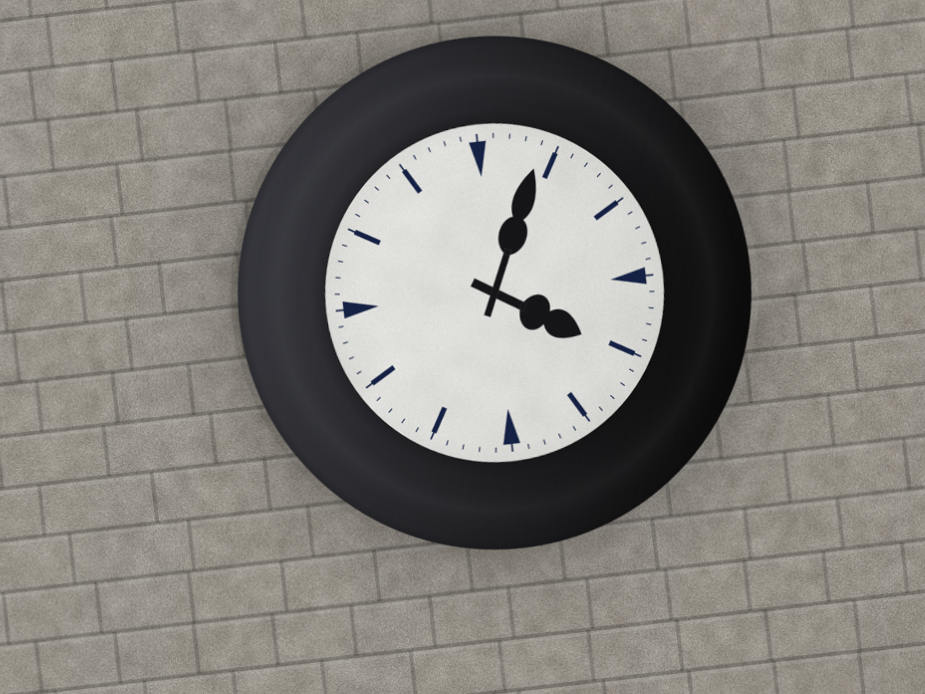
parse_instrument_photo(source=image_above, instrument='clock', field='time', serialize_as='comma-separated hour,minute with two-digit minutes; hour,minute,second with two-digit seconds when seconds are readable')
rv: 4,04
